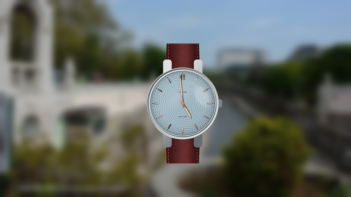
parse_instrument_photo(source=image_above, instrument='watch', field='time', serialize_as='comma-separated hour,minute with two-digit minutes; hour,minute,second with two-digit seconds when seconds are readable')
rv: 4,59
